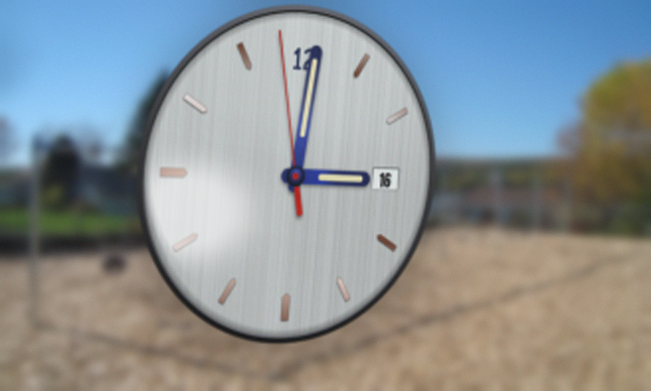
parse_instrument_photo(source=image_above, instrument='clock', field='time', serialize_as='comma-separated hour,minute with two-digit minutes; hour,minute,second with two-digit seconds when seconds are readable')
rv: 3,00,58
